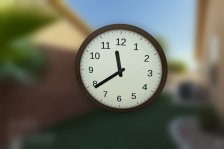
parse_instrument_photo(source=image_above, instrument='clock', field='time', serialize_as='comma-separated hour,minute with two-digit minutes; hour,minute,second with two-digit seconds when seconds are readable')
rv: 11,39
